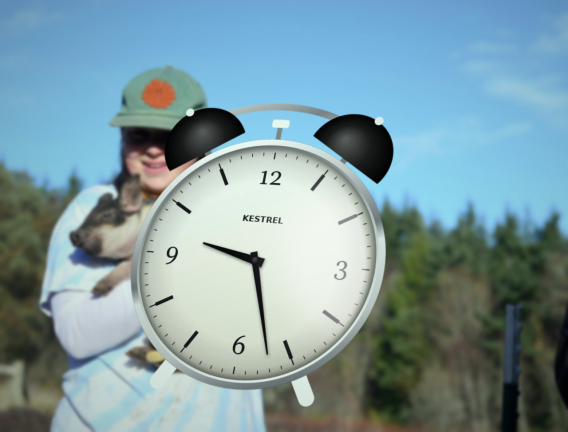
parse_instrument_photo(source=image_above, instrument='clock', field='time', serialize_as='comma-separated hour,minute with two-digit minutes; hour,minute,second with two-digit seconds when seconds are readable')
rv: 9,27
